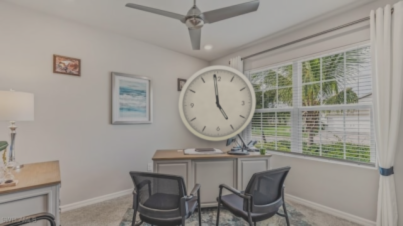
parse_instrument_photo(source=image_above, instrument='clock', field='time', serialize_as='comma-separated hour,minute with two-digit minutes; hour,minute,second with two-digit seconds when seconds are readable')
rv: 4,59
